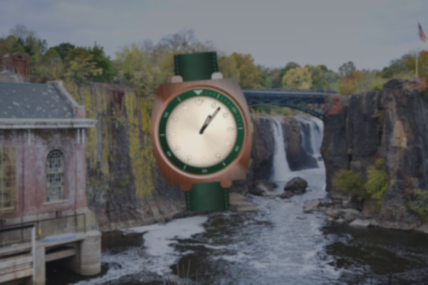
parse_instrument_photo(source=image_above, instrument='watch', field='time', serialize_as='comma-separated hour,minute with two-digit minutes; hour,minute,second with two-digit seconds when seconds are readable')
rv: 1,07
